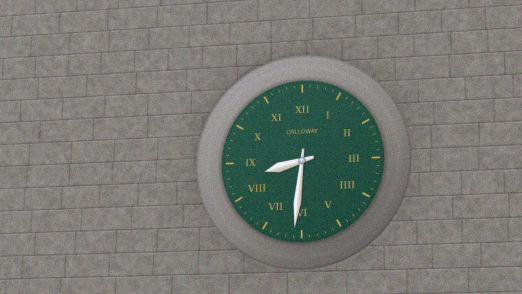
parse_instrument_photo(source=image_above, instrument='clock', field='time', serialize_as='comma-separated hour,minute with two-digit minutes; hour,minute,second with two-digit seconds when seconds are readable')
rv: 8,31
